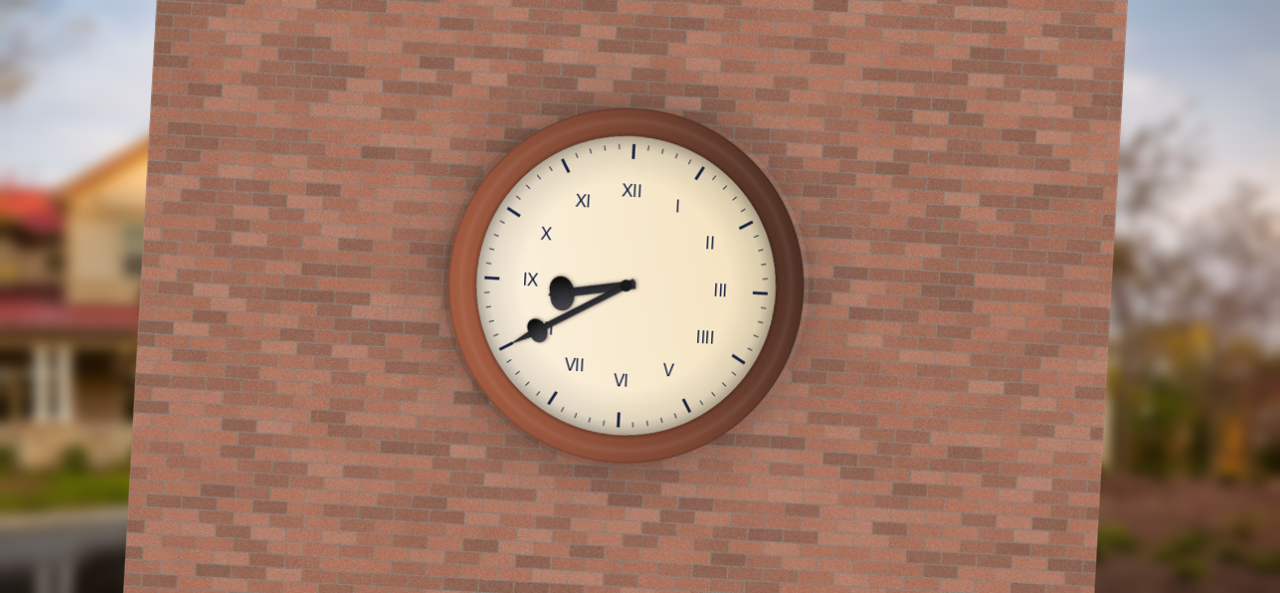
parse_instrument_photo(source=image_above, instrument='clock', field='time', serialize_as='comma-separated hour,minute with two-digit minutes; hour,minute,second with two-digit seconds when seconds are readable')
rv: 8,40
